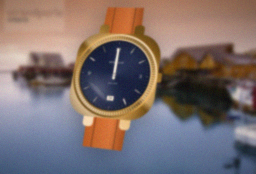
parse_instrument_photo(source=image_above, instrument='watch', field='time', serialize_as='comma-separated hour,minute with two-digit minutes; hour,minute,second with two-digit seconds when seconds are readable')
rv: 12,00
